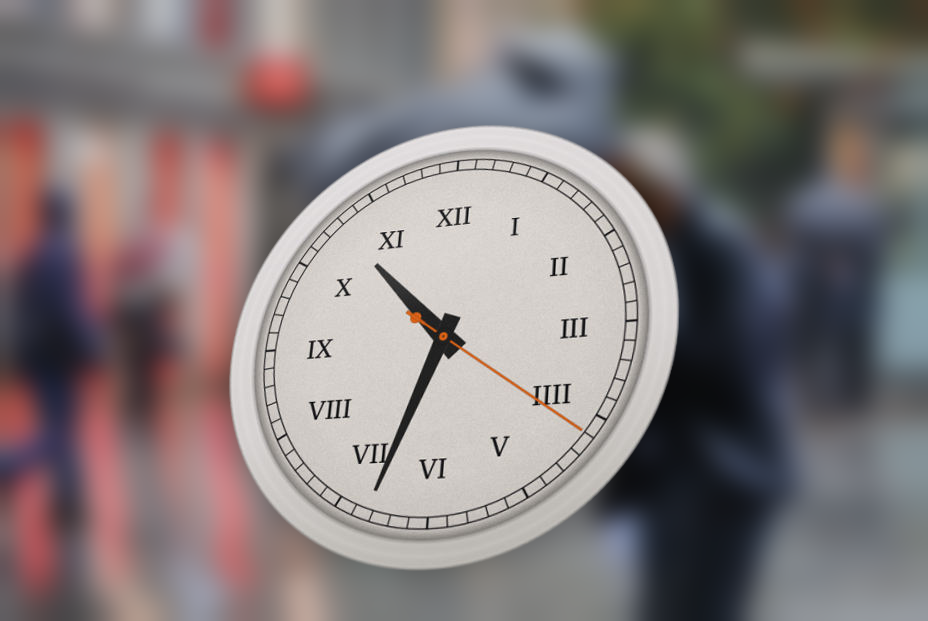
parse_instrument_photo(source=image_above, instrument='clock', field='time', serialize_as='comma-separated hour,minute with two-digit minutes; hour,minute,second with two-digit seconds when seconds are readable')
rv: 10,33,21
